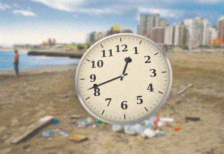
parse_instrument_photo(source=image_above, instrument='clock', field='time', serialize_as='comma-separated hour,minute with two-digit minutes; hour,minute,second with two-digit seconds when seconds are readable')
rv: 12,42
